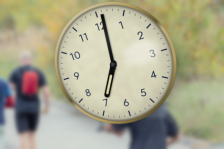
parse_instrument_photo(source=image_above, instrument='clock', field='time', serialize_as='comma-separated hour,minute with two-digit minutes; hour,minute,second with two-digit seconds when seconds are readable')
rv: 7,01
